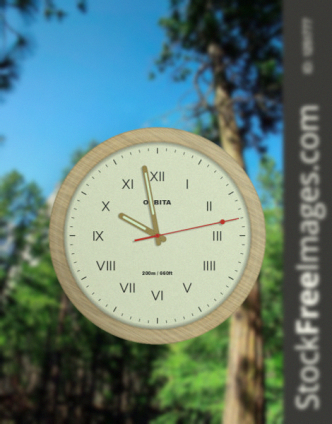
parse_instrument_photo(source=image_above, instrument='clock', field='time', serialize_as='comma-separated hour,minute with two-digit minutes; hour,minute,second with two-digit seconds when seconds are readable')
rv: 9,58,13
